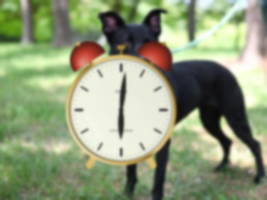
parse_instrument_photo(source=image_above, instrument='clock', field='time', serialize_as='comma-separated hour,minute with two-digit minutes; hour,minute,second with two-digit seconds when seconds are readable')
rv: 6,01
